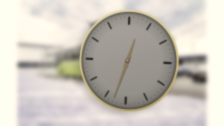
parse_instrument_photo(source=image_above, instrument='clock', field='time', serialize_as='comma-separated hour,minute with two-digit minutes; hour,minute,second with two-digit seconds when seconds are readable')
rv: 12,33
